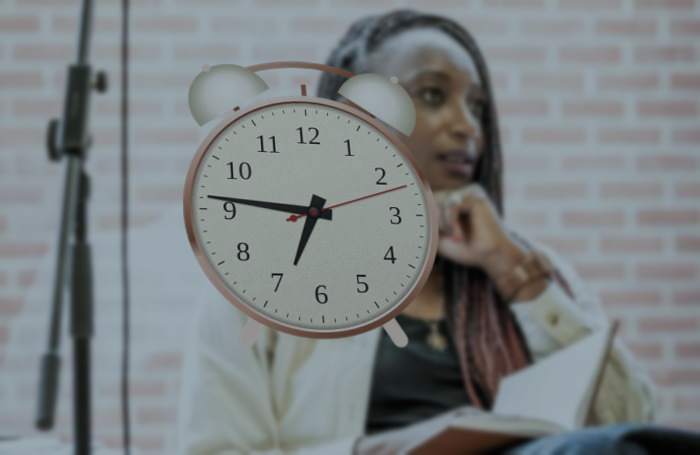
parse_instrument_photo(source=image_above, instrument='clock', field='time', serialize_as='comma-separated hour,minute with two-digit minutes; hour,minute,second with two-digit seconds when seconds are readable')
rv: 6,46,12
